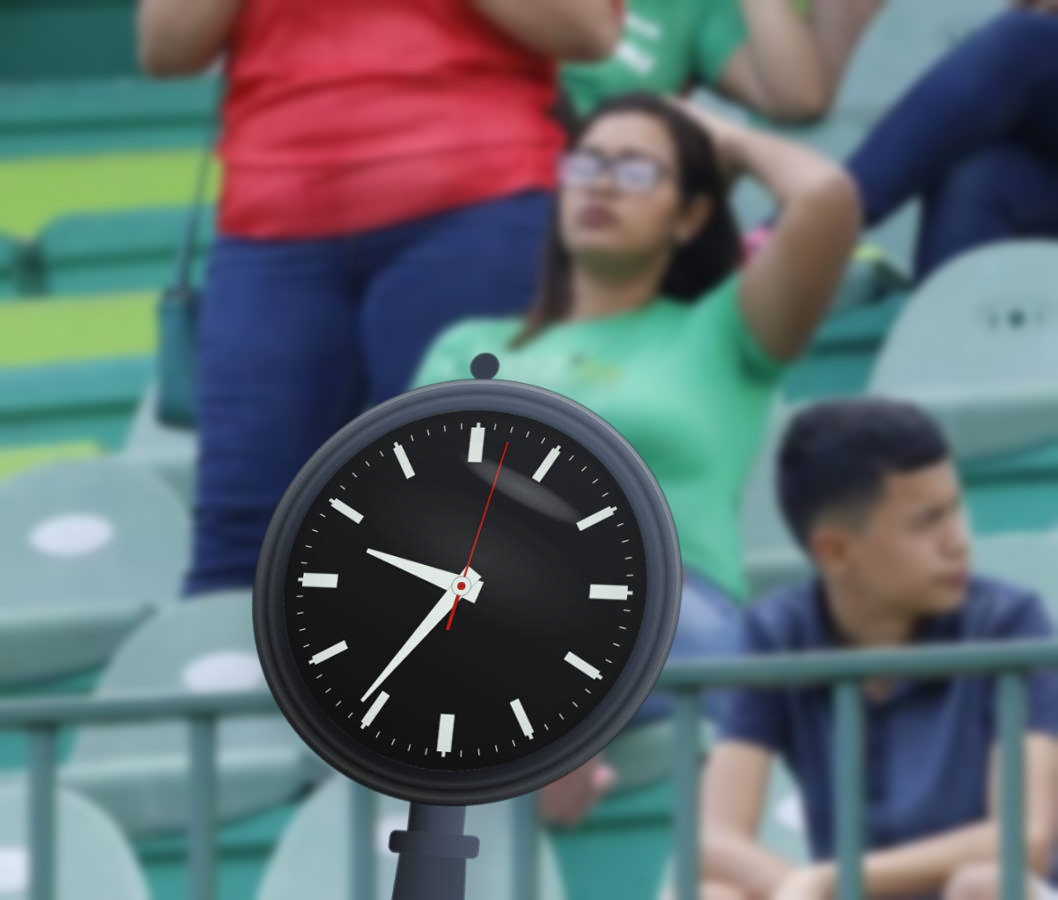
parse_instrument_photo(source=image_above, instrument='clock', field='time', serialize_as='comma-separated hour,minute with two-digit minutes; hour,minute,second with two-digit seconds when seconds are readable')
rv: 9,36,02
